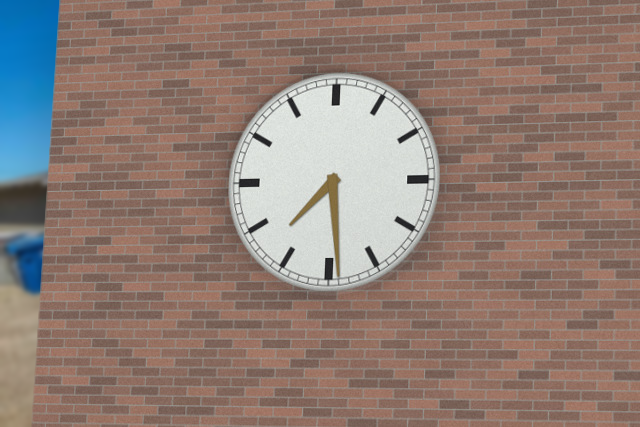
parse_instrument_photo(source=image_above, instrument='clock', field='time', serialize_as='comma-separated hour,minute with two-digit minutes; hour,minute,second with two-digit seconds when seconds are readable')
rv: 7,29
